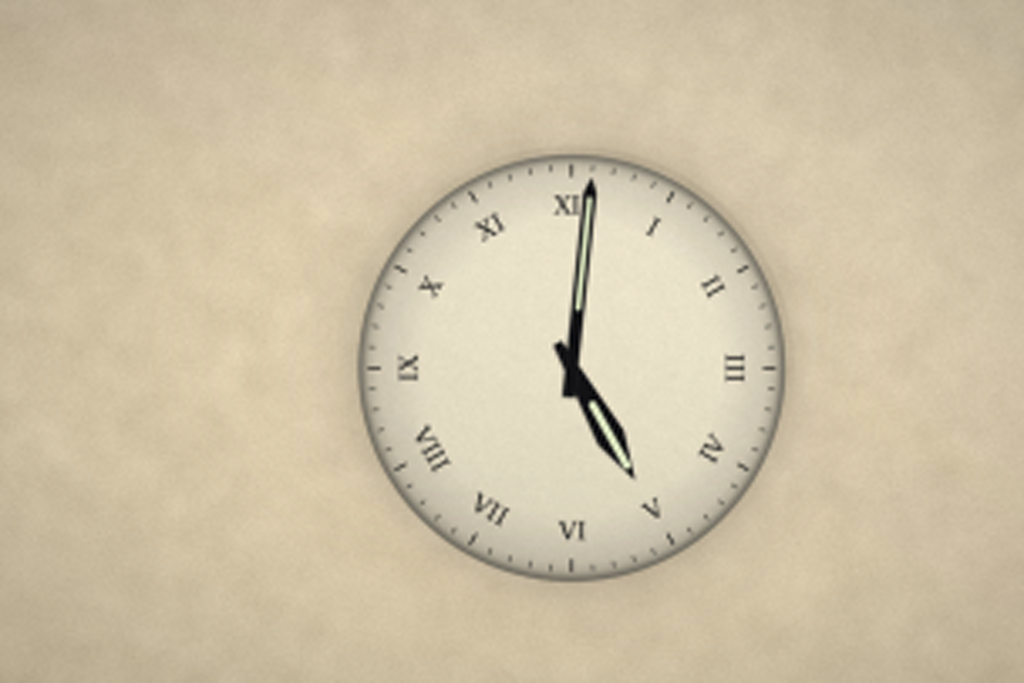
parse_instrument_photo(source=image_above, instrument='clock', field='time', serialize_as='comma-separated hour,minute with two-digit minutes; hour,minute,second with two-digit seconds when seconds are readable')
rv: 5,01
